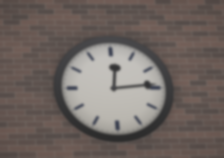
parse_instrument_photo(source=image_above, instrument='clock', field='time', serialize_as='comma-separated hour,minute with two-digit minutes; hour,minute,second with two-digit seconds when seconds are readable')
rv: 12,14
